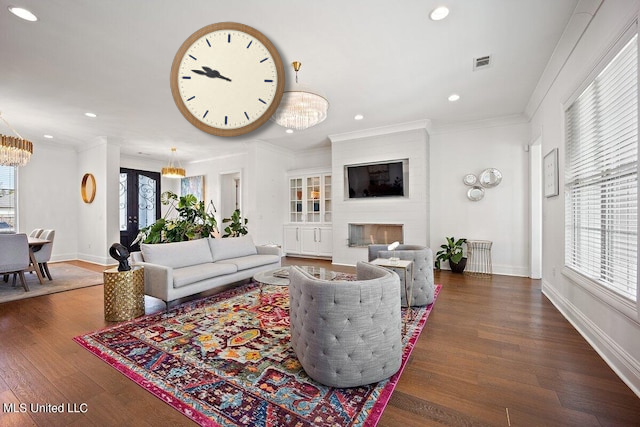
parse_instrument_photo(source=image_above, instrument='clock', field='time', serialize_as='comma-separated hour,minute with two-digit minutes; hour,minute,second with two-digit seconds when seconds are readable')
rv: 9,47
